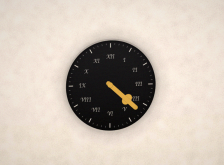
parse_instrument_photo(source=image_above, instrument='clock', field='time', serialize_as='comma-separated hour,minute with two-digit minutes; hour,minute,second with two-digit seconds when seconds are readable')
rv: 4,22
